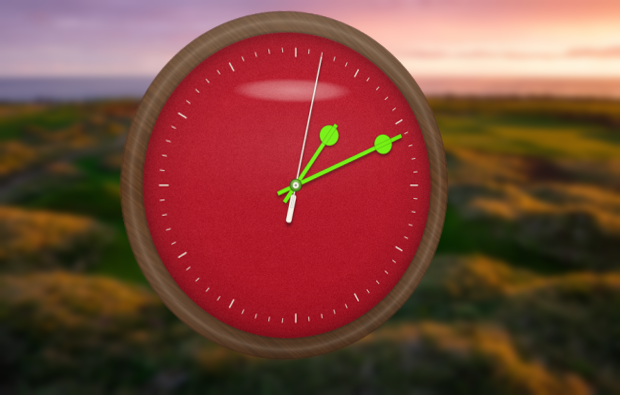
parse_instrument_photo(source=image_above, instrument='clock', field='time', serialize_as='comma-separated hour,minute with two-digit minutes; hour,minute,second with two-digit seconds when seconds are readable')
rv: 1,11,02
